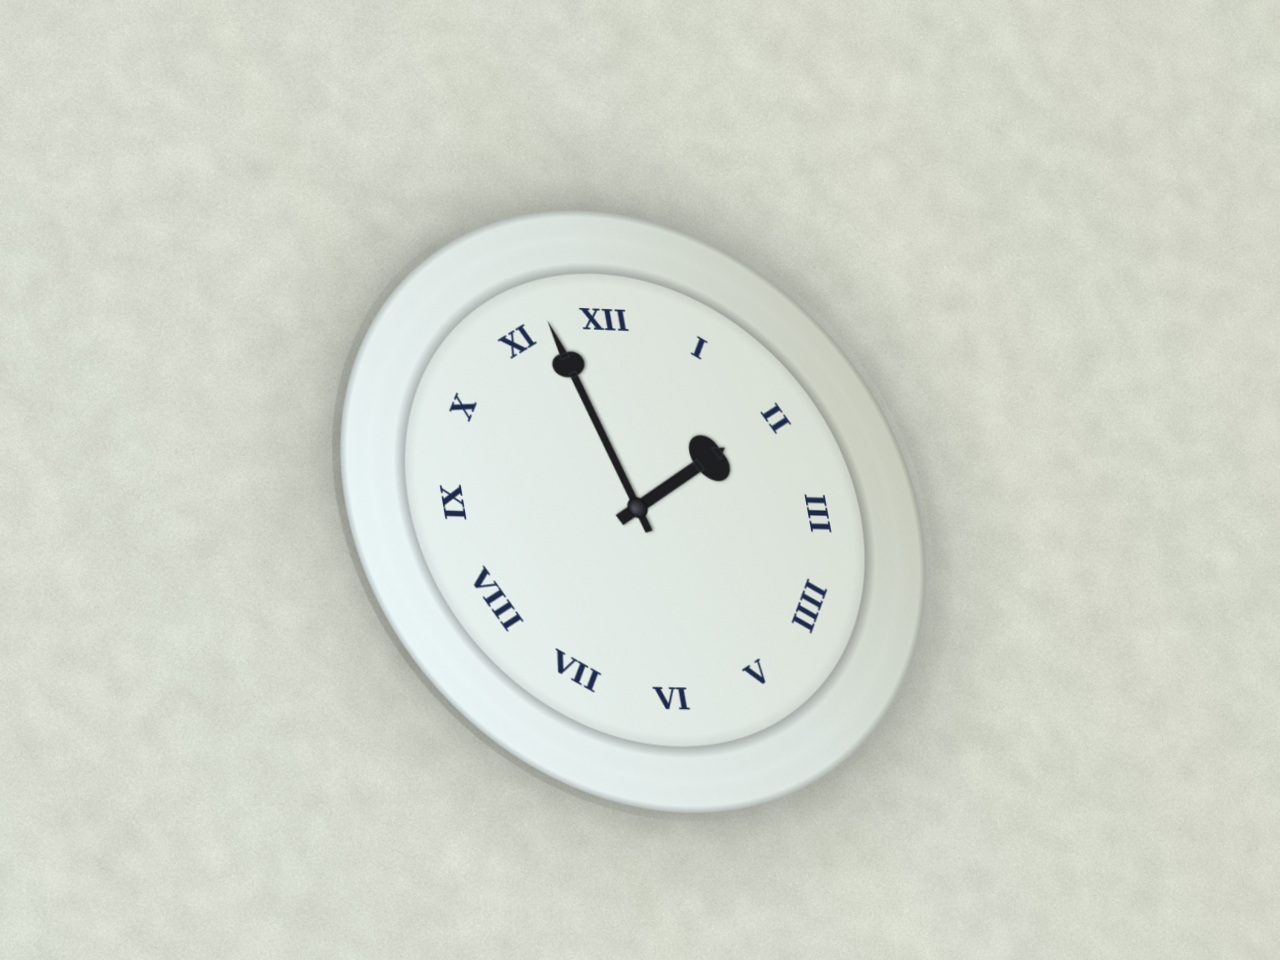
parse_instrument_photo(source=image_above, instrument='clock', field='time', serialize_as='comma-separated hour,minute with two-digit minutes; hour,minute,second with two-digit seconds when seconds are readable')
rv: 1,57
